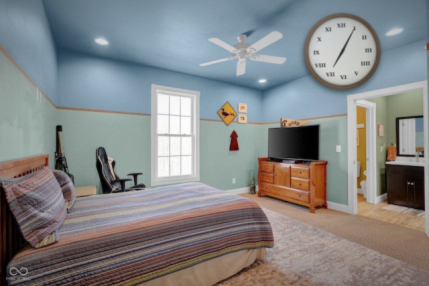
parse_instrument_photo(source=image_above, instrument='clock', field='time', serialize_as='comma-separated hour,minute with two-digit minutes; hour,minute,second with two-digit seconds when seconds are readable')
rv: 7,05
